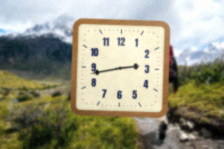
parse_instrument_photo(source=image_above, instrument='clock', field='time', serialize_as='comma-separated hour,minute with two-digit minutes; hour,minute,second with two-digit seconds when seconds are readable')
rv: 2,43
